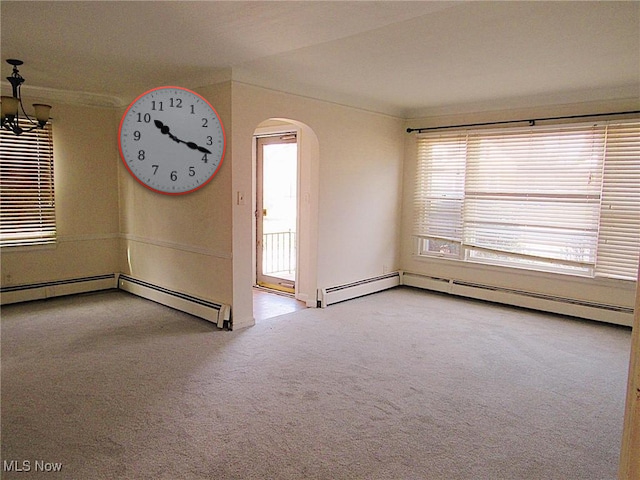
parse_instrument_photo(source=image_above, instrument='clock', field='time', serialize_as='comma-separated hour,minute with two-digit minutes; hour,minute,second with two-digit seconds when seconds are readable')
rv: 10,18
